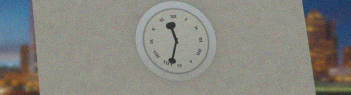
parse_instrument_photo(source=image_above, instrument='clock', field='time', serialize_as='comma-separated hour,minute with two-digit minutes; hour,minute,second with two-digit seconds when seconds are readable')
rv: 11,33
